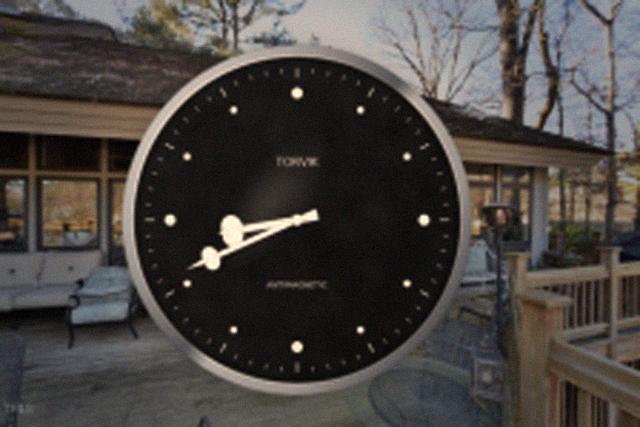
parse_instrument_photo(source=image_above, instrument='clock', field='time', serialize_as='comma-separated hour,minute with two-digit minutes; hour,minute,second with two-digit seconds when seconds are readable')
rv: 8,41
